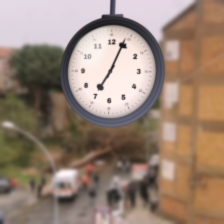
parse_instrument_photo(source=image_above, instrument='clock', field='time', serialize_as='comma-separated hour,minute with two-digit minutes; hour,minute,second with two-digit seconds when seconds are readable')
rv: 7,04
